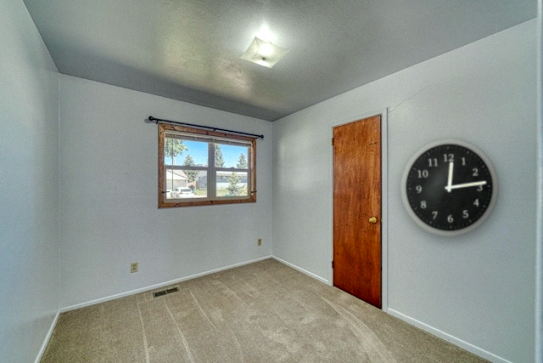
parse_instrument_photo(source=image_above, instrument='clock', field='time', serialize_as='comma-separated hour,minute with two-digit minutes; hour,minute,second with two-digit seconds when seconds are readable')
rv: 12,14
